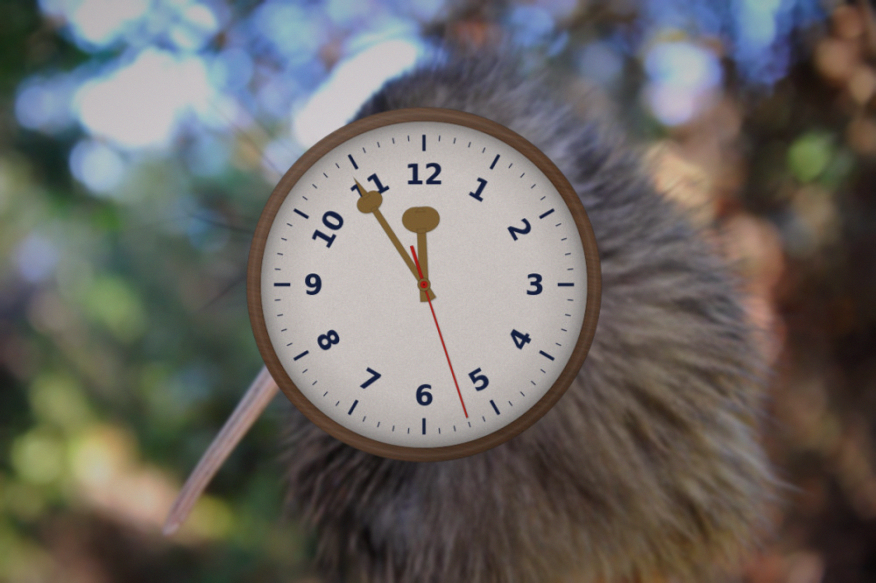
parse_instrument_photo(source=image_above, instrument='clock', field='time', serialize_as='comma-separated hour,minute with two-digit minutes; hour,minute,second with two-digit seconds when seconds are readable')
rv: 11,54,27
